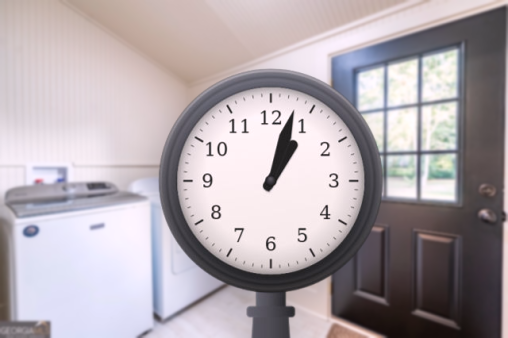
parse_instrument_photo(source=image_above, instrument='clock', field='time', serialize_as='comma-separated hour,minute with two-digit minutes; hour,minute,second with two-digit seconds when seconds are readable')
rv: 1,03
